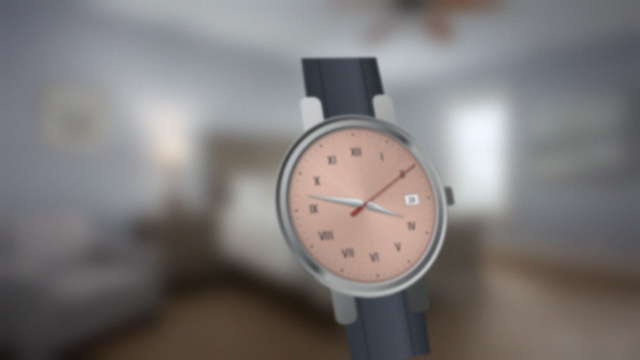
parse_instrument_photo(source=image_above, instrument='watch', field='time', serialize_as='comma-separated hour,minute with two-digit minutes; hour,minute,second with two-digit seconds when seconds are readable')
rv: 3,47,10
